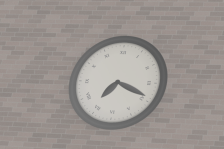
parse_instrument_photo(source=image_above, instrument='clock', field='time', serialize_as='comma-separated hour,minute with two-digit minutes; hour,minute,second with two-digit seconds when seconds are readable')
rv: 7,19
